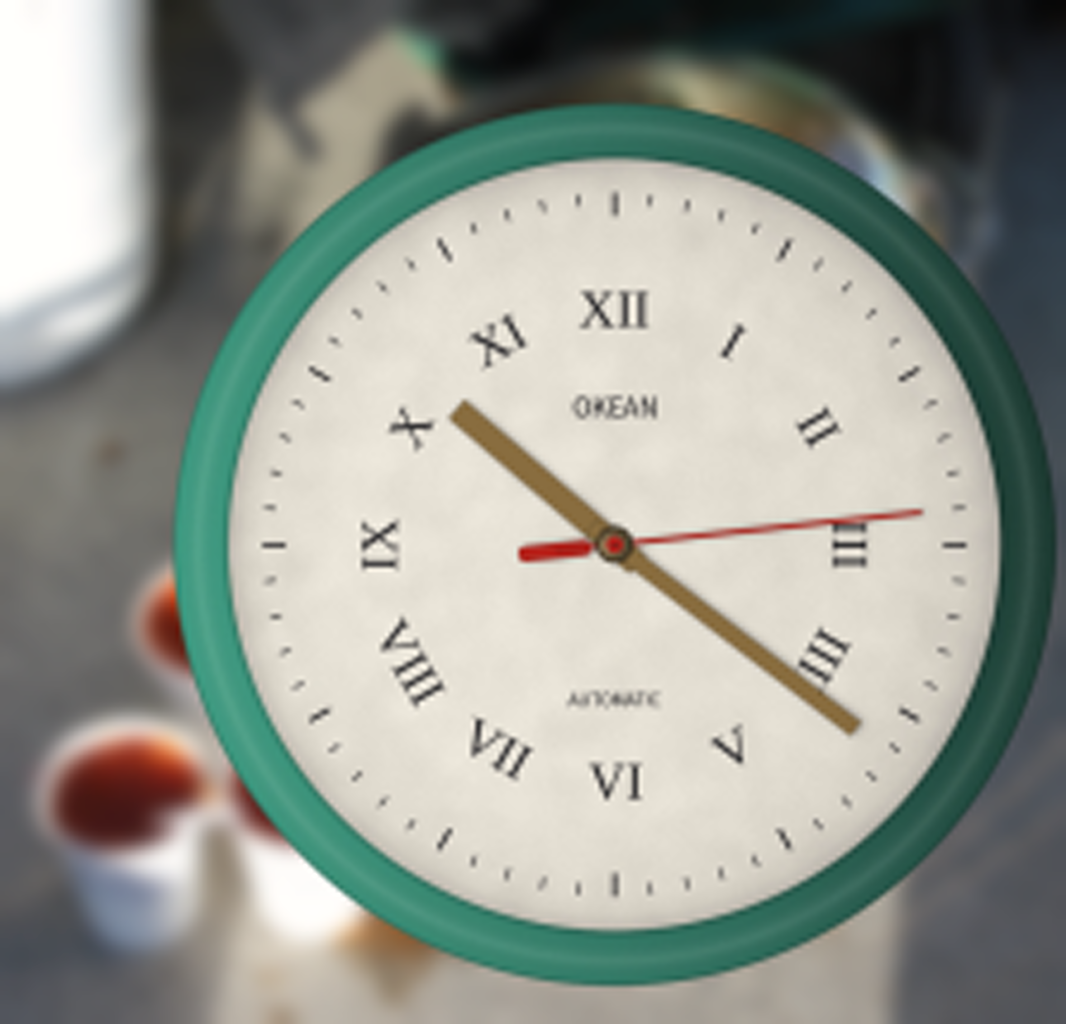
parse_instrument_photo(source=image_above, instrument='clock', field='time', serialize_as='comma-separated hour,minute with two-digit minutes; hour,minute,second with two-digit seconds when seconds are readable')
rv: 10,21,14
